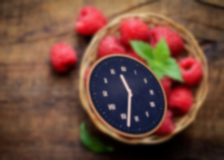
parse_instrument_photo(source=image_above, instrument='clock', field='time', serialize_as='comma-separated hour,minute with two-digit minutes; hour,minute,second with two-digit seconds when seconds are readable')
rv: 11,33
